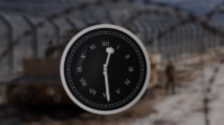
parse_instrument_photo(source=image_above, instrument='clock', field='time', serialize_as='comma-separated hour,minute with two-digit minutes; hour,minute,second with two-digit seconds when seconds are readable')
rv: 12,29
